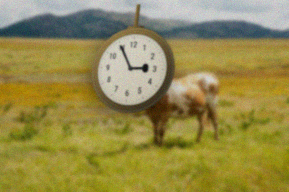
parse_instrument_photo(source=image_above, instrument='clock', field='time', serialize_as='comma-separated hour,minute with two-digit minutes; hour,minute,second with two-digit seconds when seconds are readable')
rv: 2,55
